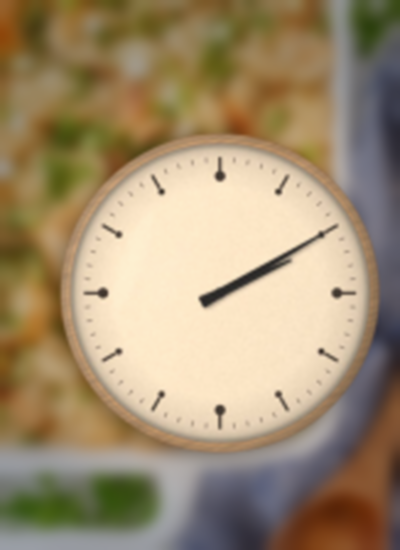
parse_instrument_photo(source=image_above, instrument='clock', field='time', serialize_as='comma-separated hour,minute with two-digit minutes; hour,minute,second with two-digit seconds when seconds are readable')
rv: 2,10
